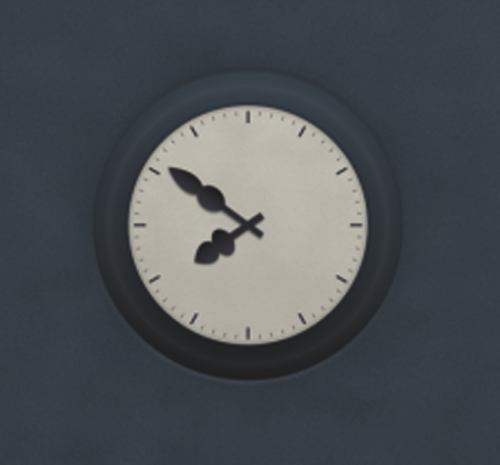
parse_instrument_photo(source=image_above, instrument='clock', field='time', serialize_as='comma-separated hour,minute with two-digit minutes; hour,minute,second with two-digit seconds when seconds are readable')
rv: 7,51
